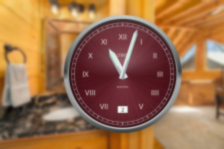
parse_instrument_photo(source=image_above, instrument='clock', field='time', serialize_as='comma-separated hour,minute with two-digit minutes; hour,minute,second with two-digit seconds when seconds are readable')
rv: 11,03
